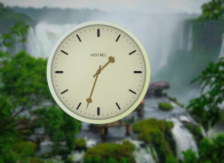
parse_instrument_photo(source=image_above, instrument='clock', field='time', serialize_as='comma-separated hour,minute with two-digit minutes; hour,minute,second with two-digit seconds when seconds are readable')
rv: 1,33
